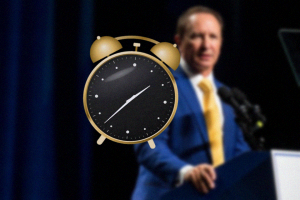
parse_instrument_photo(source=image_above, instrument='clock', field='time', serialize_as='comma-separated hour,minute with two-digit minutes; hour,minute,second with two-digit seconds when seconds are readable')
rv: 1,37
